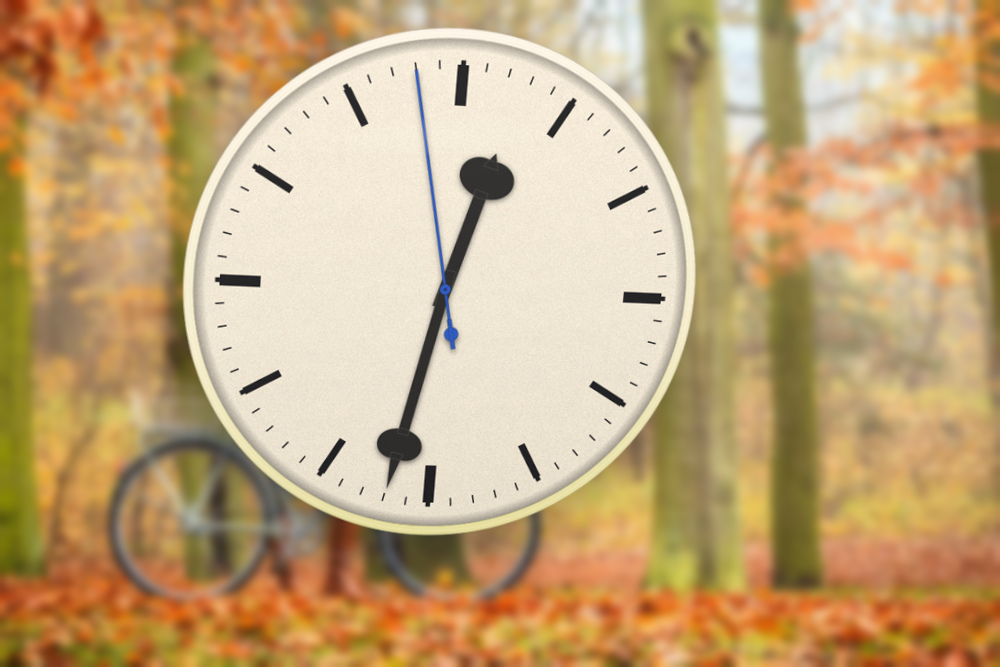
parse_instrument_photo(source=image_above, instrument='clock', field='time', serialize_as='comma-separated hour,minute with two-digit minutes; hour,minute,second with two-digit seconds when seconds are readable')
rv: 12,31,58
